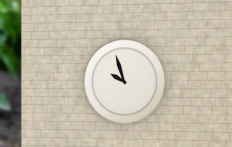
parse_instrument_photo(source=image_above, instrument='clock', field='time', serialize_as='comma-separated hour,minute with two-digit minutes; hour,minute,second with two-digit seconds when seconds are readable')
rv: 9,57
